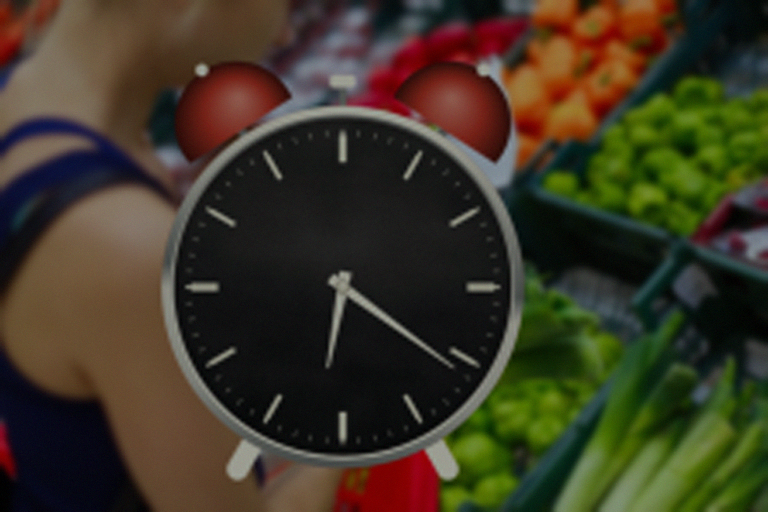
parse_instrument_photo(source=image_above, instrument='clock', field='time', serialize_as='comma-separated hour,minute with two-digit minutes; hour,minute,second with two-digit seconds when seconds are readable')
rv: 6,21
